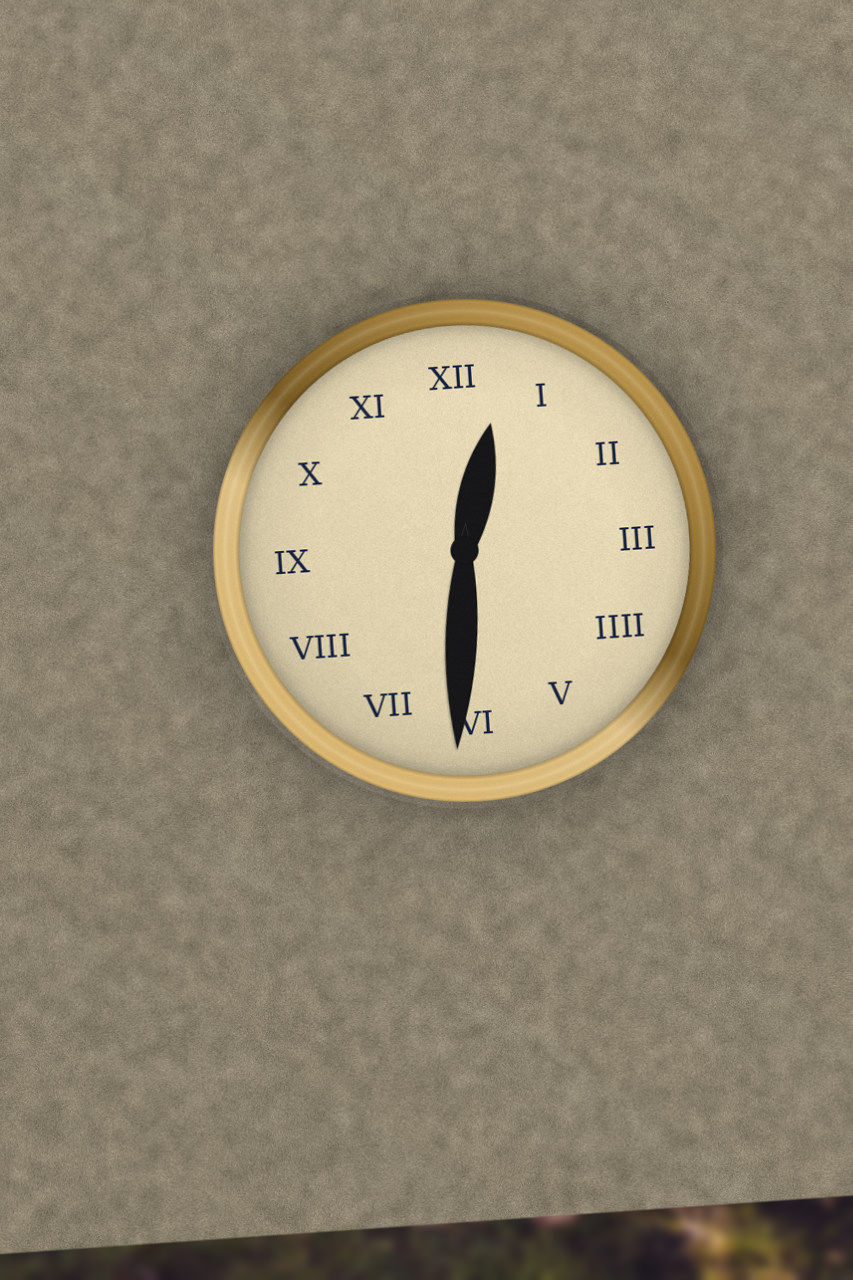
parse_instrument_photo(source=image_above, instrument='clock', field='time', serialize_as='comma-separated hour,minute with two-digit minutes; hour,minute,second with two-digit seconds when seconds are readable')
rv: 12,31
